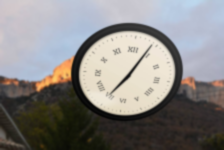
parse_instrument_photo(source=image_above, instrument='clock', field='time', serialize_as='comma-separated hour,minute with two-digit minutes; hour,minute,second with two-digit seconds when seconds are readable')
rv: 7,04
